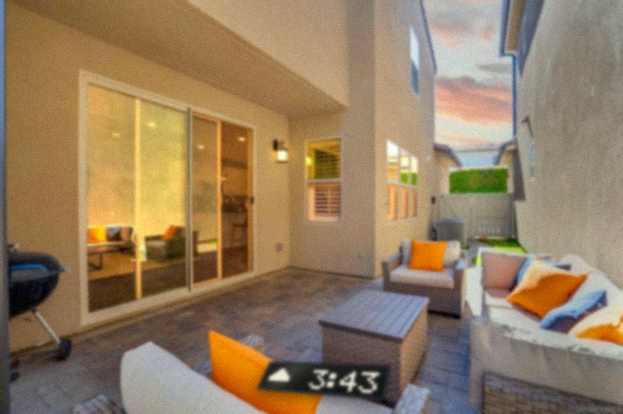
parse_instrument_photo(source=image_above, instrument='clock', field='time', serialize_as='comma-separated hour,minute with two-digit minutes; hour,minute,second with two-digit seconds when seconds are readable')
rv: 3,43
